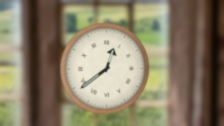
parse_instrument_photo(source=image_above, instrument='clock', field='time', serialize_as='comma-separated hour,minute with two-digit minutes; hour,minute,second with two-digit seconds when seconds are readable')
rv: 12,39
